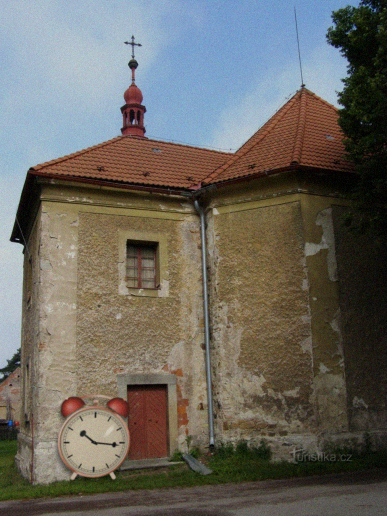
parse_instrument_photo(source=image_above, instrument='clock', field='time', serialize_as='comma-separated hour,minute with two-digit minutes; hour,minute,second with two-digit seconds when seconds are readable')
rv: 10,16
